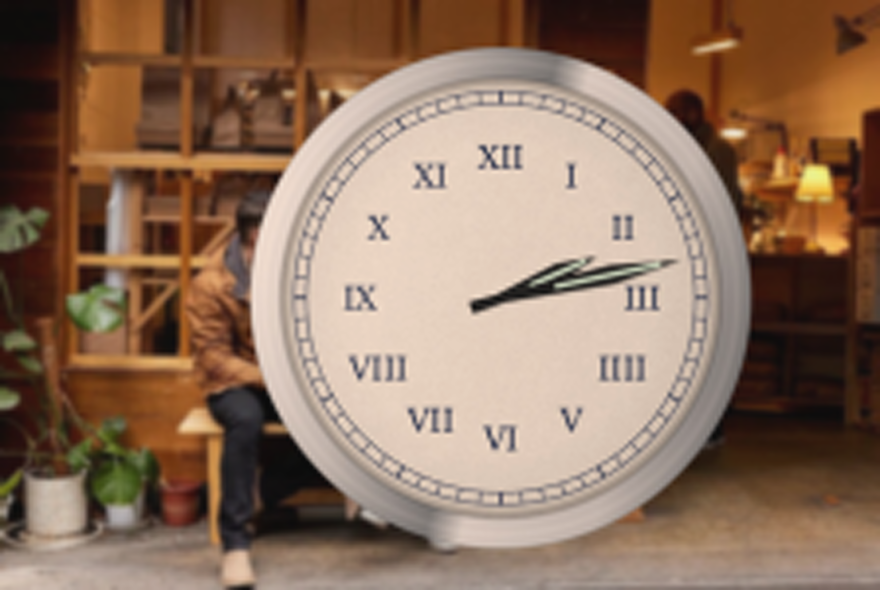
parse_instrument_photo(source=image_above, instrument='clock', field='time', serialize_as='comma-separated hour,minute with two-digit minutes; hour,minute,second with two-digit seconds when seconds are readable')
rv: 2,13
